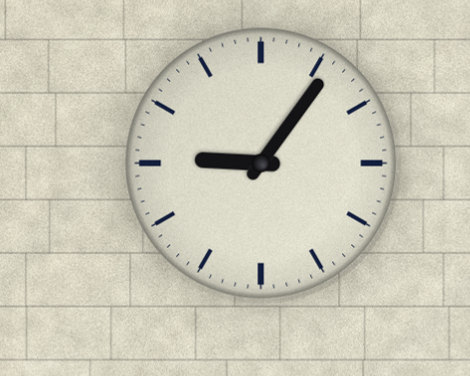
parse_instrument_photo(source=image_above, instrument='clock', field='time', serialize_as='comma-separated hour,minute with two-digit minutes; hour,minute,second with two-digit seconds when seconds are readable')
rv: 9,06
